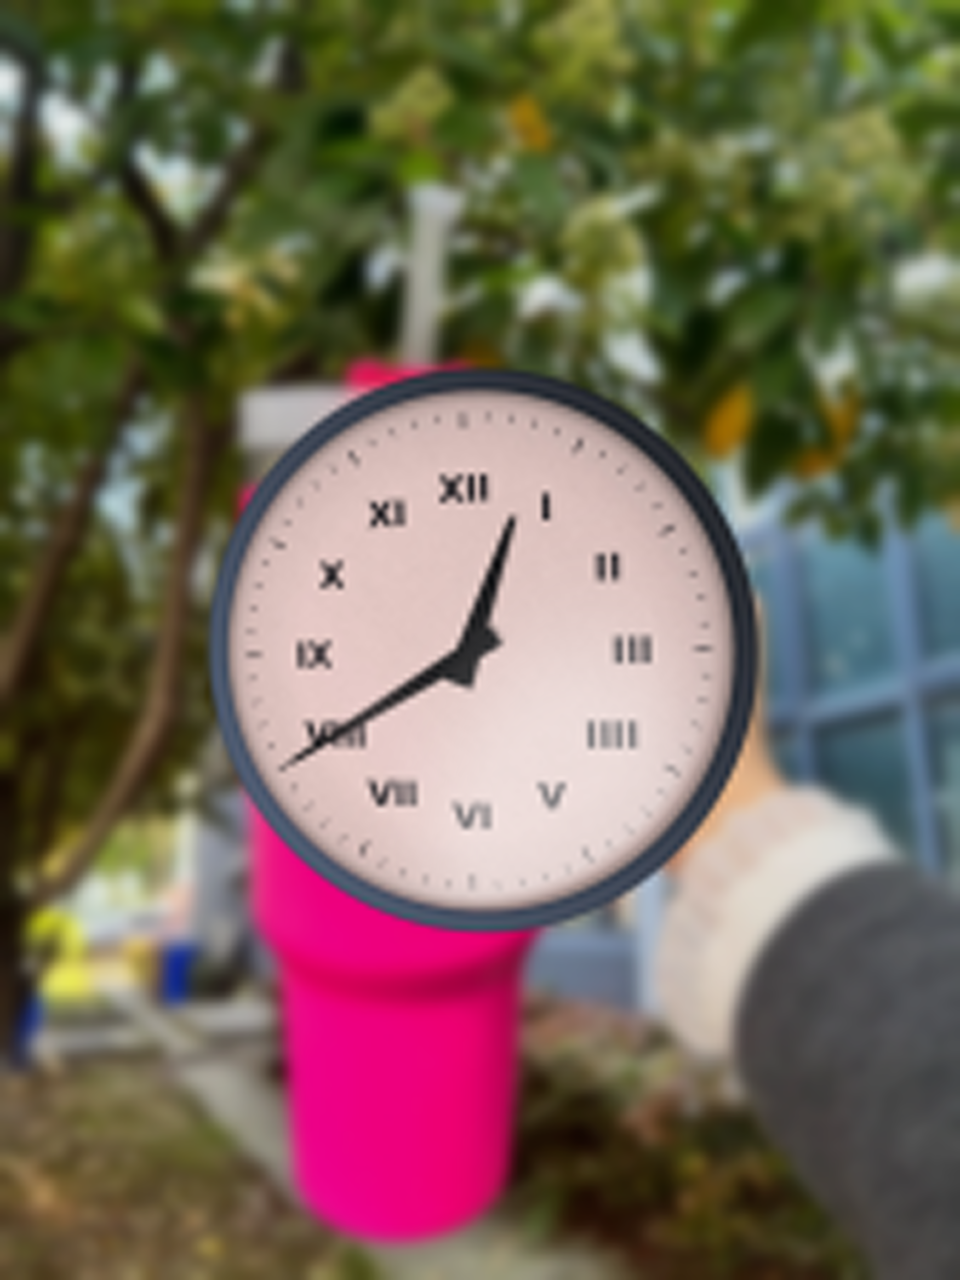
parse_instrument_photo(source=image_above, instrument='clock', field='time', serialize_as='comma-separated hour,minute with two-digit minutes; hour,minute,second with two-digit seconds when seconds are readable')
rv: 12,40
